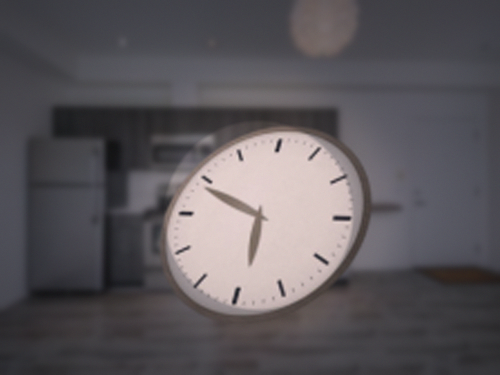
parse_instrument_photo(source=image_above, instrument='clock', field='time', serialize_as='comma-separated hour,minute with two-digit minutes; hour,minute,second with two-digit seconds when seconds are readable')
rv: 5,49
